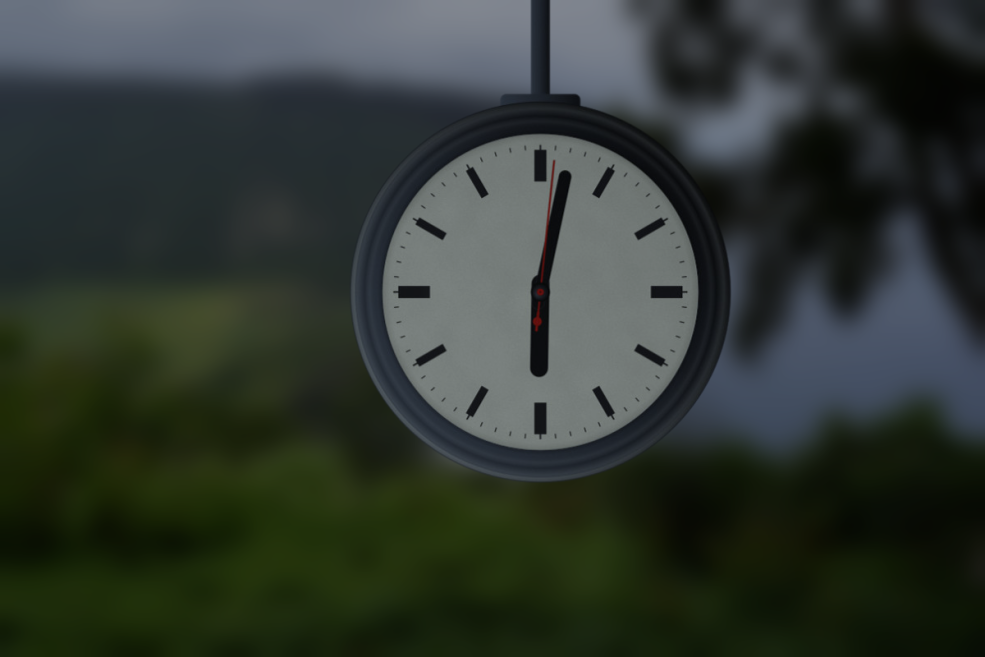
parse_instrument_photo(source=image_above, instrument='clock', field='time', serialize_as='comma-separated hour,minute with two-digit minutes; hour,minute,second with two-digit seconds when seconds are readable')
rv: 6,02,01
